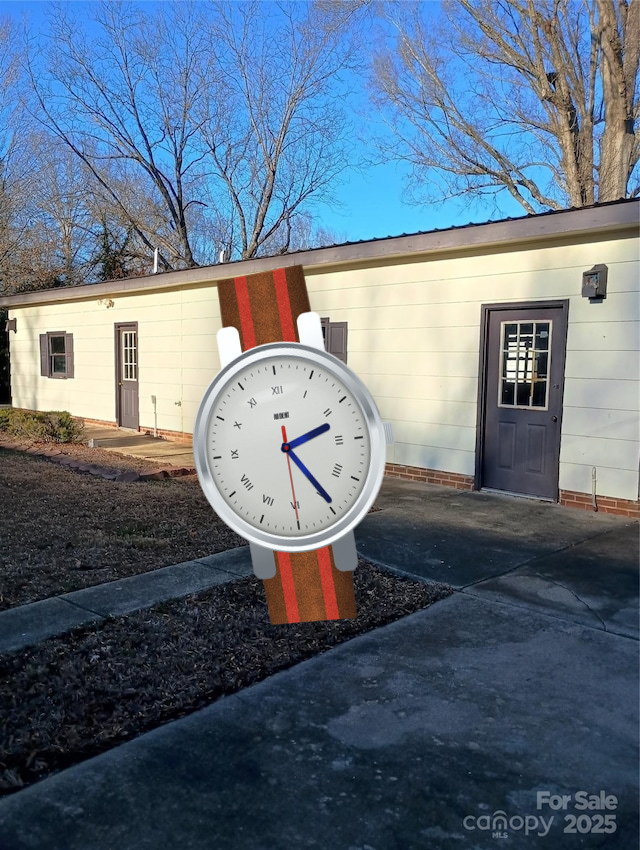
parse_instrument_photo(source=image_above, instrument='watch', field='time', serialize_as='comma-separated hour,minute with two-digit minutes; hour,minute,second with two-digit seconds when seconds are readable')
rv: 2,24,30
